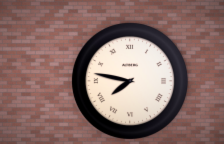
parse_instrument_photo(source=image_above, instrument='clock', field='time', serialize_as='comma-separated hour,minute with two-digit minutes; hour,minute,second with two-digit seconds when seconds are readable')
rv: 7,47
